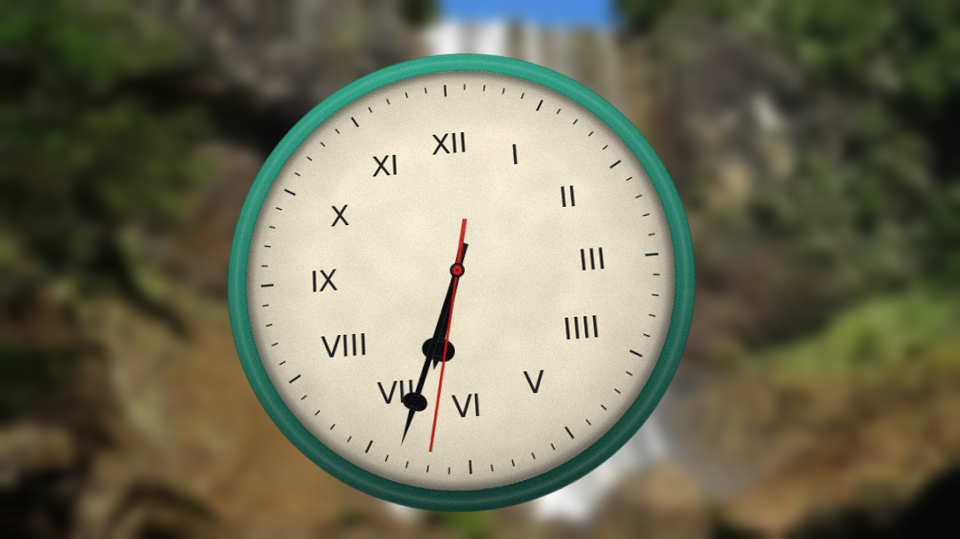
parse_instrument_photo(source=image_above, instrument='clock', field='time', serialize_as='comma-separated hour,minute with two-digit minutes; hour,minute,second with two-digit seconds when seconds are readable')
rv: 6,33,32
